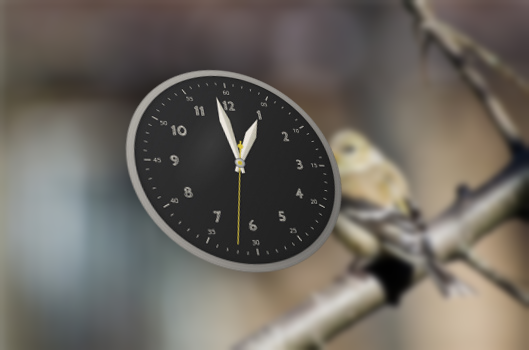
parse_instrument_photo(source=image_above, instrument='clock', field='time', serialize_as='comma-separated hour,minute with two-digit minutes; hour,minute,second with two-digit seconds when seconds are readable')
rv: 12,58,32
